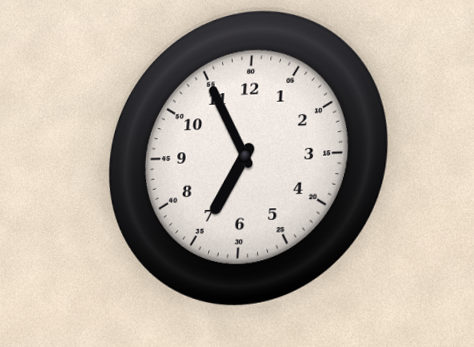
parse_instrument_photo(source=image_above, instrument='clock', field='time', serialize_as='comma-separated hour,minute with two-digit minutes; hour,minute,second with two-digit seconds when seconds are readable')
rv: 6,55
